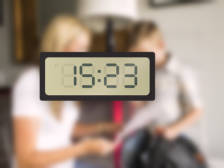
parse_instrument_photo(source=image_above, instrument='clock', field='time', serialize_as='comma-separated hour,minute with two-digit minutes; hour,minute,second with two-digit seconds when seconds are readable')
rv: 15,23
